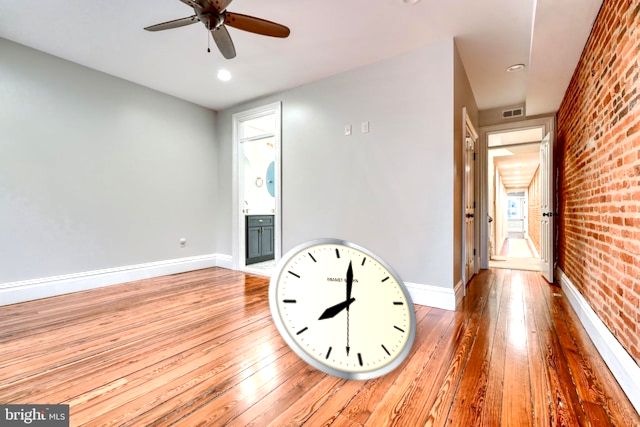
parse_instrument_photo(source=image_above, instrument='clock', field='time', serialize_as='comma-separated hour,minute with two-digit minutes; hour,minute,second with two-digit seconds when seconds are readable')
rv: 8,02,32
